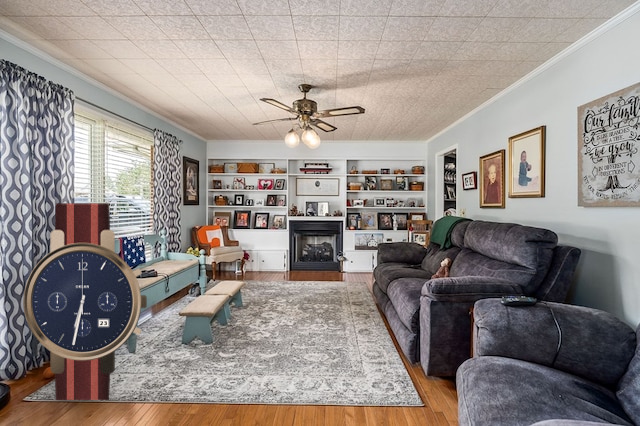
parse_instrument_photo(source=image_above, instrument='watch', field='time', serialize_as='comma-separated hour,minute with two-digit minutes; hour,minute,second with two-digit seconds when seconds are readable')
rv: 6,32
